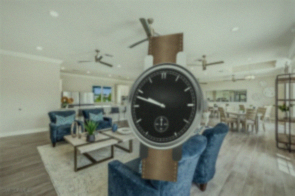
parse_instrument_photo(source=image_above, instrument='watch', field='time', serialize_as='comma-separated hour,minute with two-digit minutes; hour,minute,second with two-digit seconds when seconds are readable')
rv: 9,48
